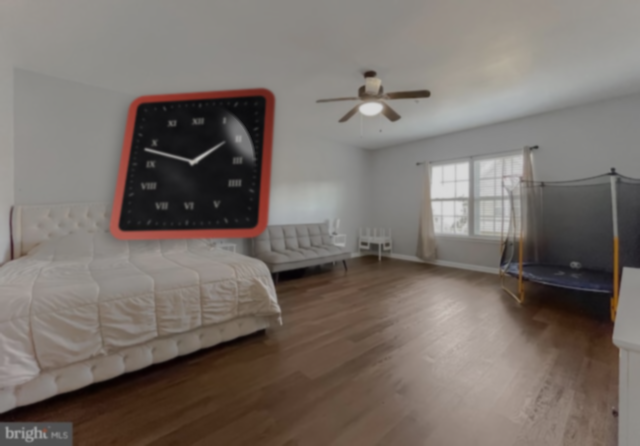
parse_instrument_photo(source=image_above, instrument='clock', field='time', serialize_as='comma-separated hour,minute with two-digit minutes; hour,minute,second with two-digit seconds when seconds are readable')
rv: 1,48
